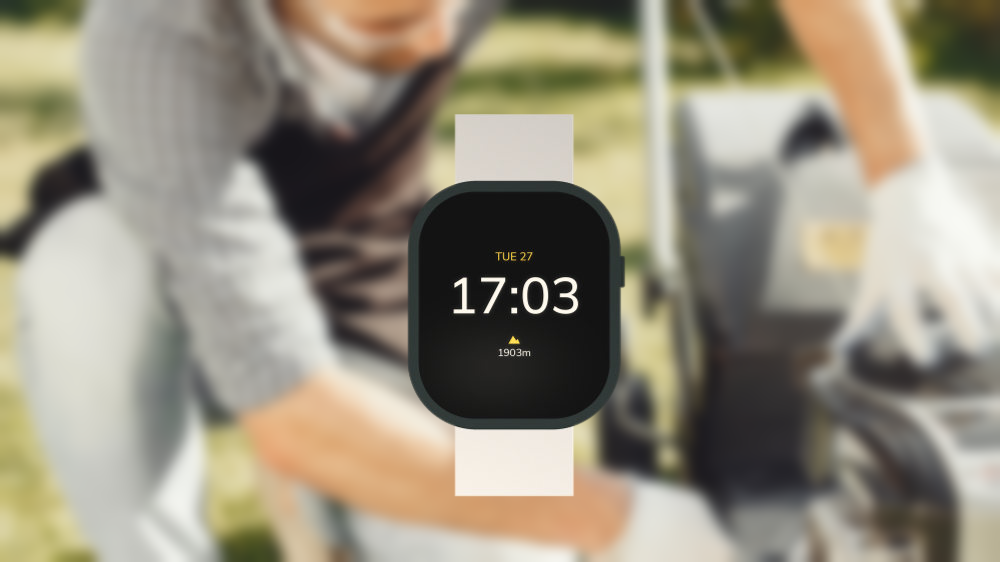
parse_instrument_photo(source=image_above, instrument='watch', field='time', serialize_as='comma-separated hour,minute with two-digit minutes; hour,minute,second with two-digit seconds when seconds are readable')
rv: 17,03
